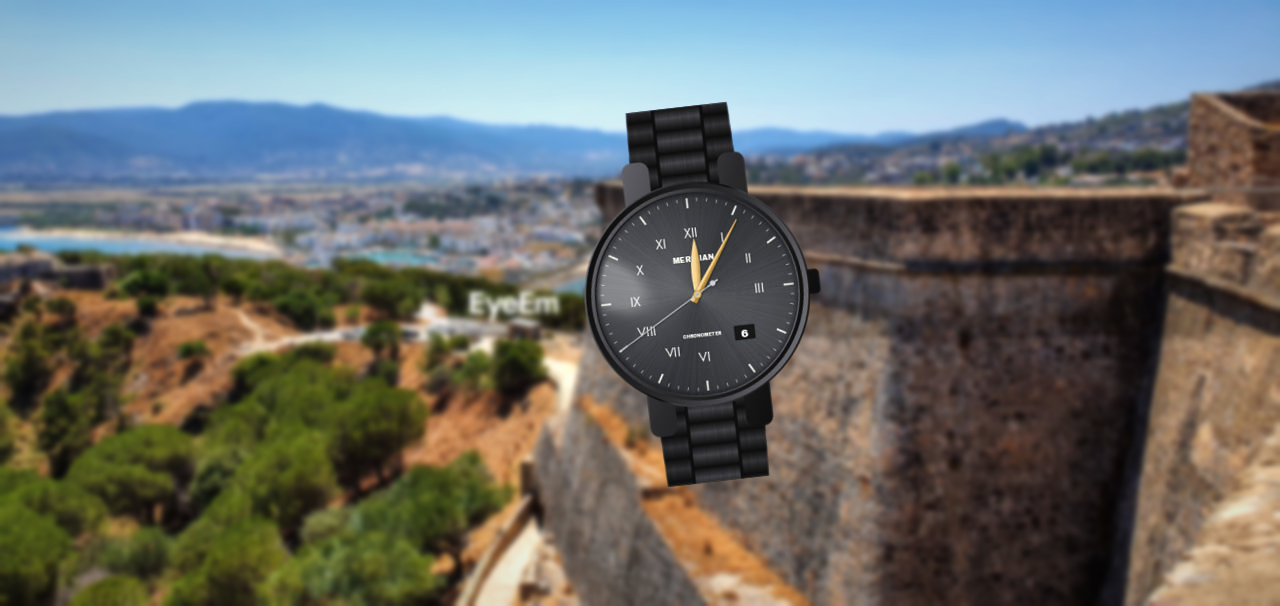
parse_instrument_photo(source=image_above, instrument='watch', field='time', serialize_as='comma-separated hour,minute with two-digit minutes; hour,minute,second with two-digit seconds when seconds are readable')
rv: 12,05,40
